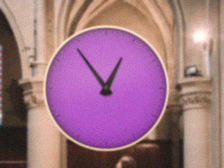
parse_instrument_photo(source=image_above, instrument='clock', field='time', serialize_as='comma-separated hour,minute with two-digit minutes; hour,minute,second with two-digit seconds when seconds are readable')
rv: 12,54
